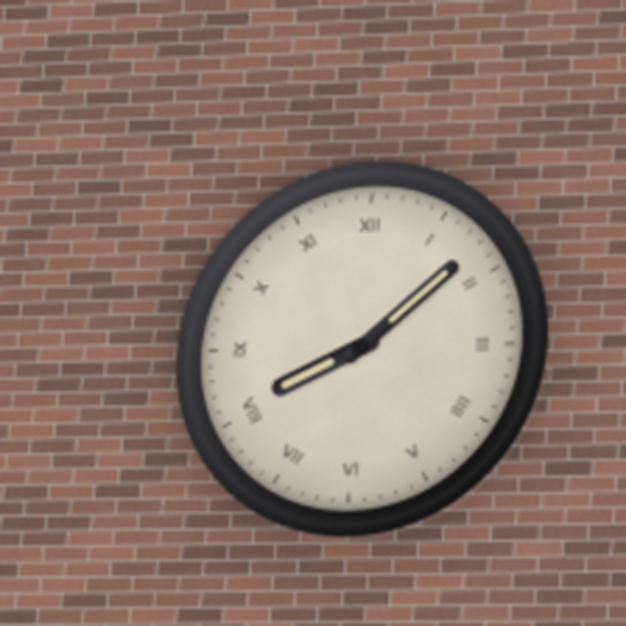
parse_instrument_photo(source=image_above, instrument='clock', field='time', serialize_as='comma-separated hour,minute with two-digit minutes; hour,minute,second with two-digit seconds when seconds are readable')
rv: 8,08
